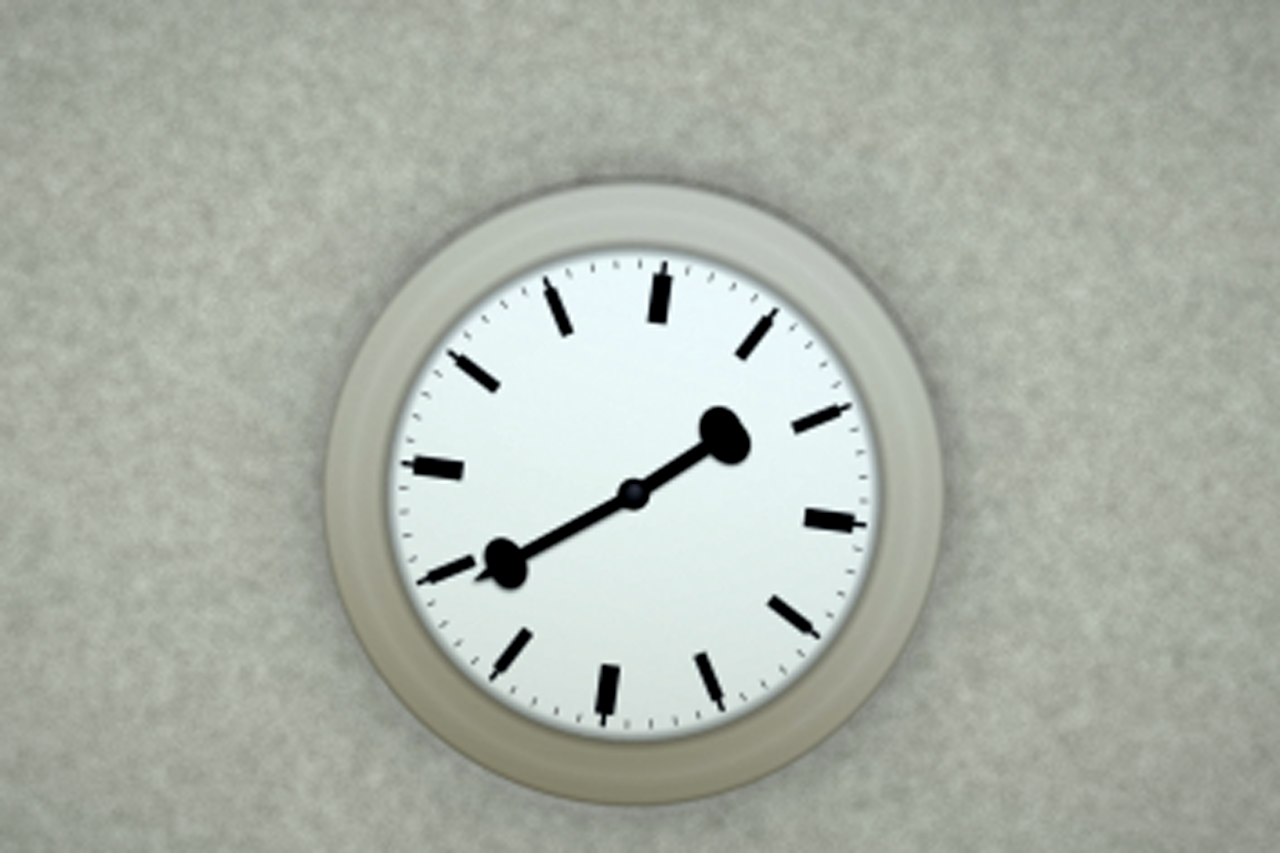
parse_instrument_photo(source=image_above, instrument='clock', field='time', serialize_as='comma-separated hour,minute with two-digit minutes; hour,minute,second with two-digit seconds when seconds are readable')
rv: 1,39
